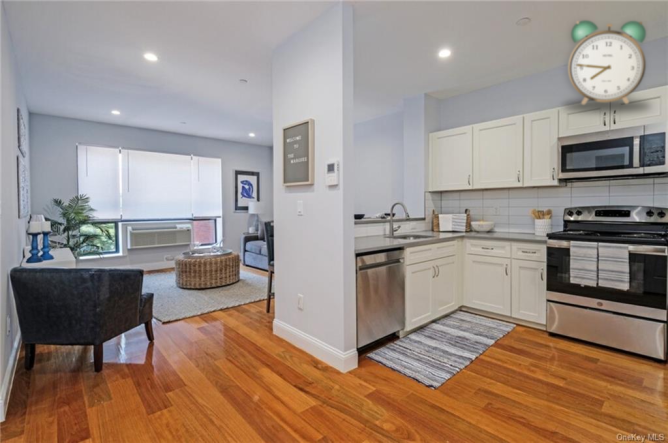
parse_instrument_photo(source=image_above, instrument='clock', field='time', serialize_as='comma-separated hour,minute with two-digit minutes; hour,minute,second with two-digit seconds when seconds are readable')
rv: 7,46
